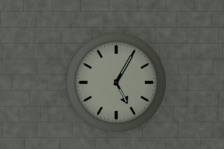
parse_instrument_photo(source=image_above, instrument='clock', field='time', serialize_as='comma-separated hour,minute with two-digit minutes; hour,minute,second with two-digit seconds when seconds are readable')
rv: 5,05
